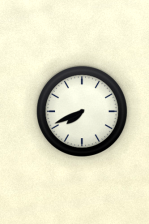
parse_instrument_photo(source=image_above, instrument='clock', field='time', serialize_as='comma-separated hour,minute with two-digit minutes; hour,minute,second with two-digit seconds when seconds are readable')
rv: 7,41
